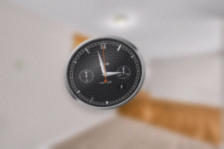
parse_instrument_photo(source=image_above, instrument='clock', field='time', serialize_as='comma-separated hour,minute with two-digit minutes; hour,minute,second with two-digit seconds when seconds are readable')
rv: 2,58
